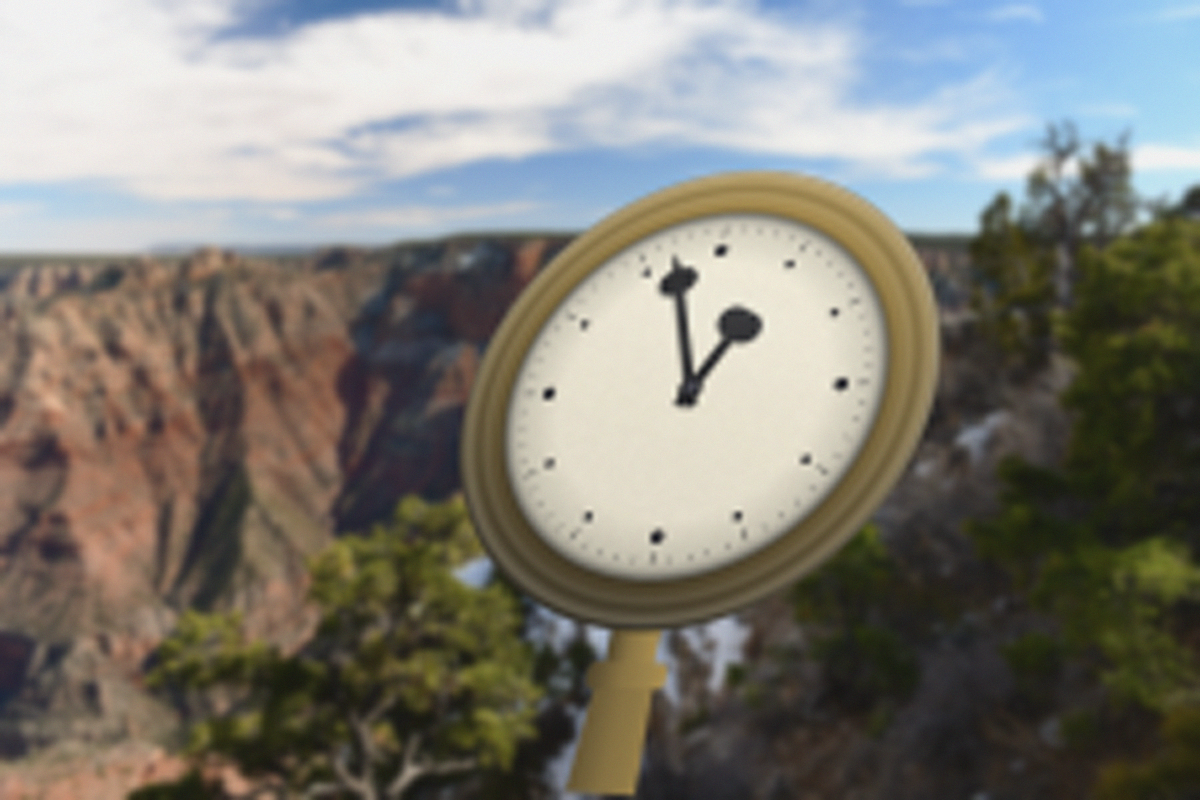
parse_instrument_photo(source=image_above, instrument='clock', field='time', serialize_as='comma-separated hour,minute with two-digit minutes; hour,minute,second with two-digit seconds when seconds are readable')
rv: 12,57
